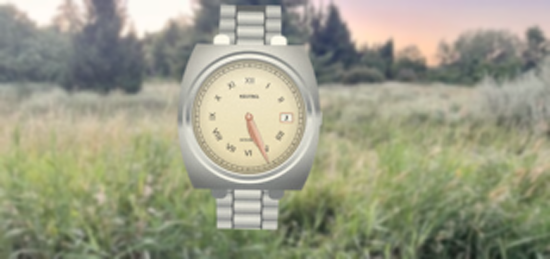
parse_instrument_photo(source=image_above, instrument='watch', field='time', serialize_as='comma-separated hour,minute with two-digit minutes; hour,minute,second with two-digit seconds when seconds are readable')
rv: 5,26
